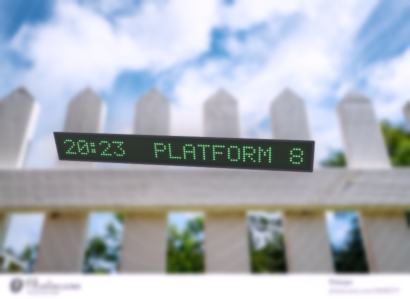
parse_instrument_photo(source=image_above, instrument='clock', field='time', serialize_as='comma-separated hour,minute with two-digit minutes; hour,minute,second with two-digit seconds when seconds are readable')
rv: 20,23
